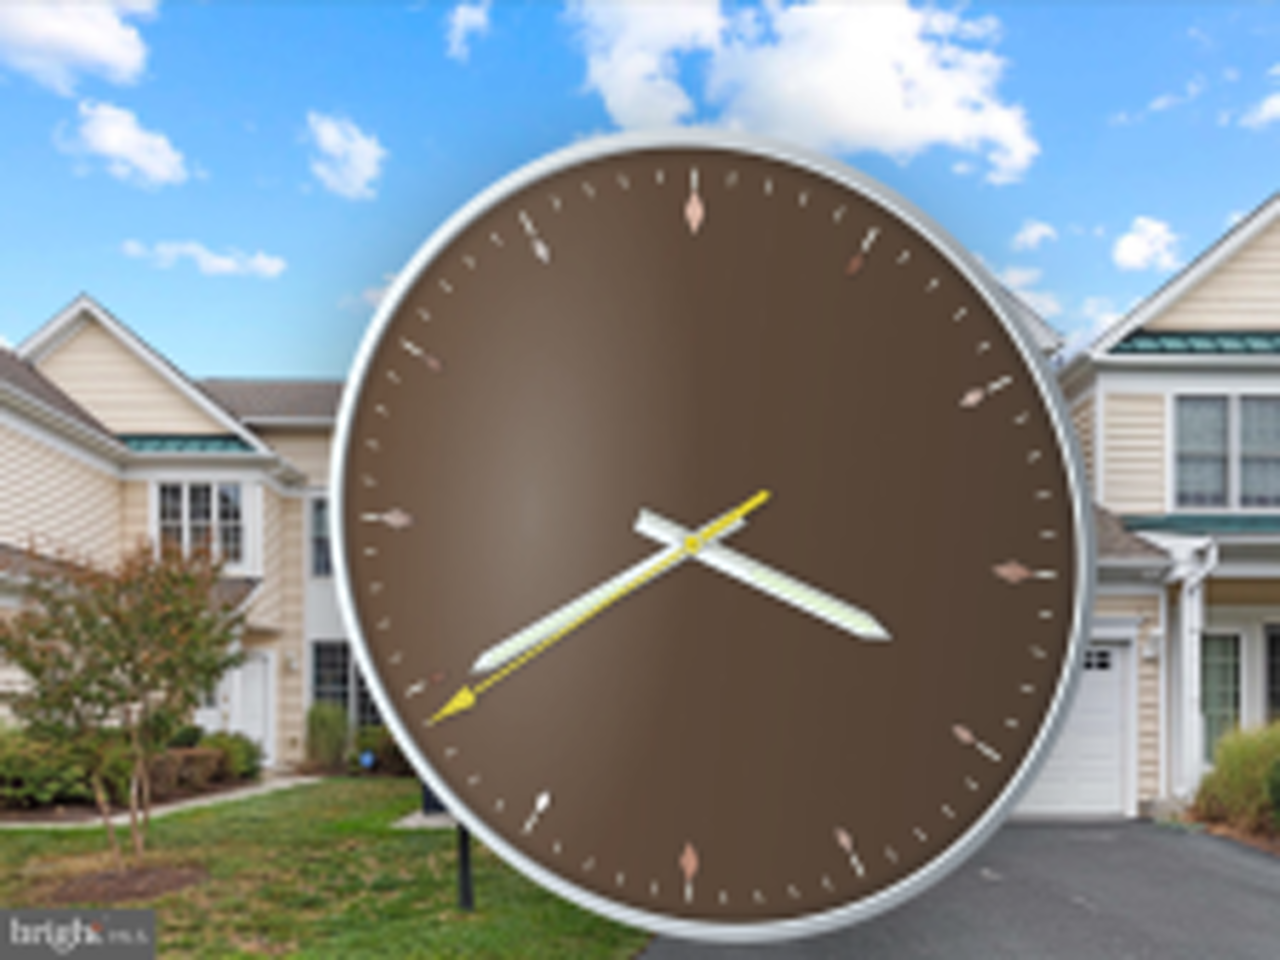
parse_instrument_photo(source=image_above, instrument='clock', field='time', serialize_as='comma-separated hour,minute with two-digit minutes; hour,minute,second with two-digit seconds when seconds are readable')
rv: 3,39,39
